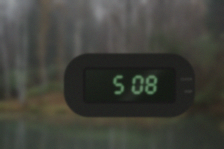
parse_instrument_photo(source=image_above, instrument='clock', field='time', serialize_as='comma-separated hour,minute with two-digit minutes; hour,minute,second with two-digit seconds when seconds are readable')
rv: 5,08
